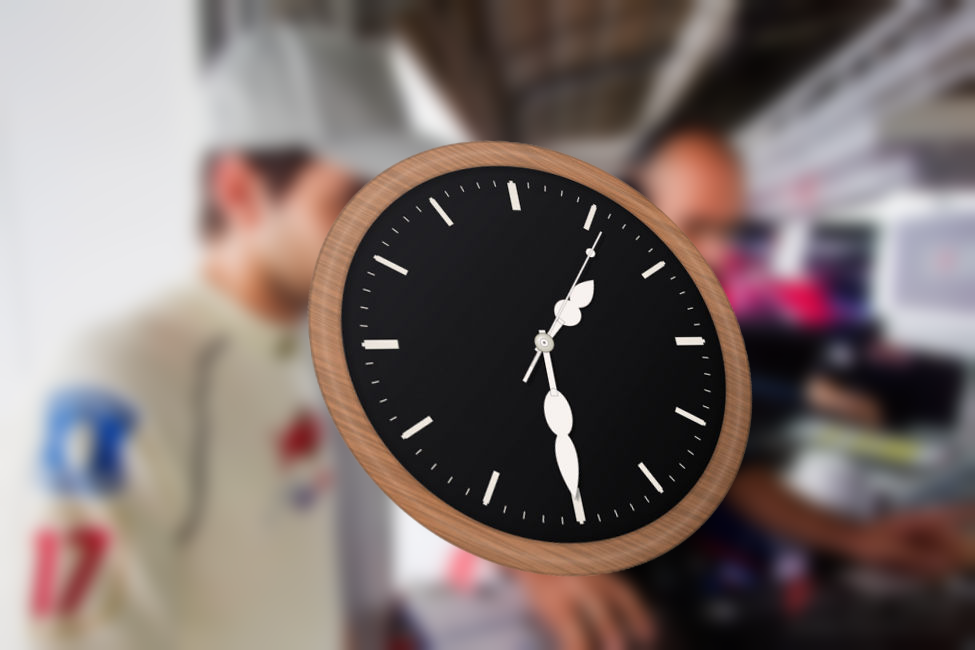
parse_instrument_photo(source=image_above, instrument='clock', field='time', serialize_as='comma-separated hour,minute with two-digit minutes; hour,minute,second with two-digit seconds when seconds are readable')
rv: 1,30,06
